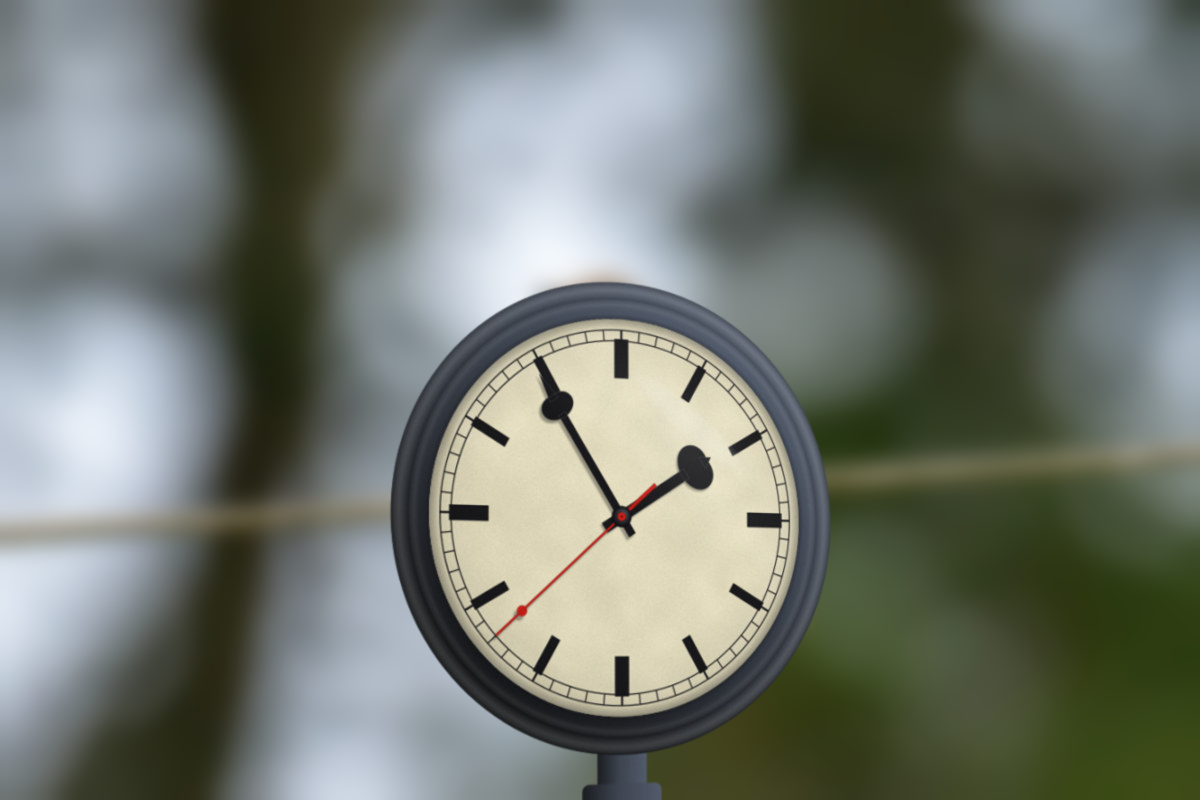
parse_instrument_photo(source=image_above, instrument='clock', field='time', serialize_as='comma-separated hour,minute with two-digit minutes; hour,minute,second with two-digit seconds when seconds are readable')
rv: 1,54,38
